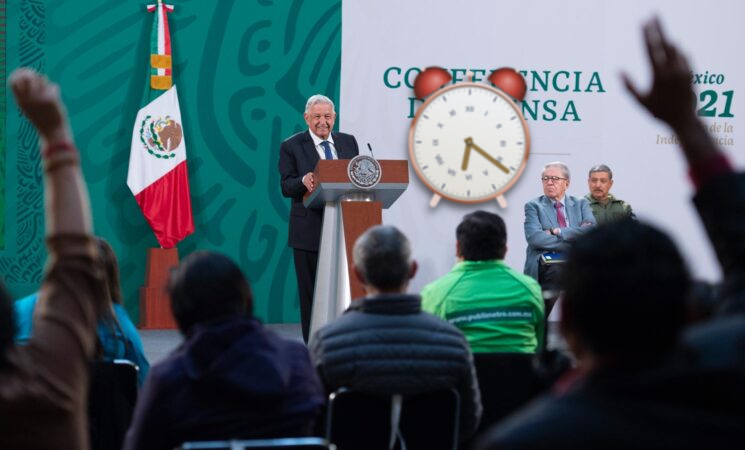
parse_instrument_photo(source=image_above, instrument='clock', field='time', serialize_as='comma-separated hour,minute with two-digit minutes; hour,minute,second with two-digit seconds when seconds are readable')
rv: 6,21
